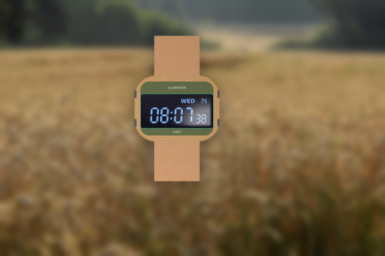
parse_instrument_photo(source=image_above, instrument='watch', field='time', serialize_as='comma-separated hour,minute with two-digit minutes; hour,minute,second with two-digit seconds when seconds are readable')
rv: 8,07,38
